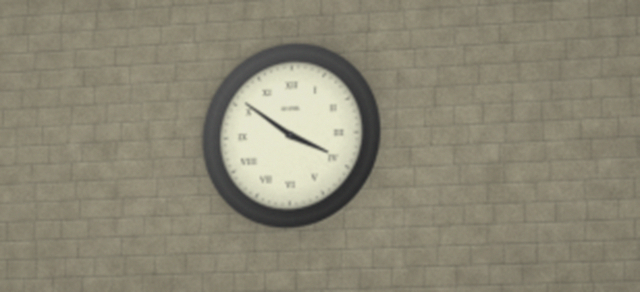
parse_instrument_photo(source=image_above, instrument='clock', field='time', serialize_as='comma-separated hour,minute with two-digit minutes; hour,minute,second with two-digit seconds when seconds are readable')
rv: 3,51
